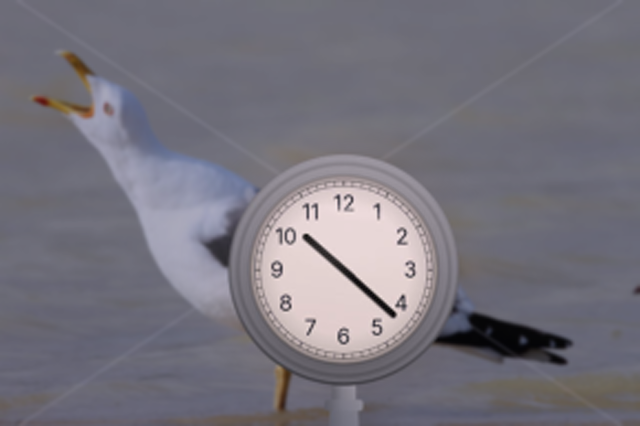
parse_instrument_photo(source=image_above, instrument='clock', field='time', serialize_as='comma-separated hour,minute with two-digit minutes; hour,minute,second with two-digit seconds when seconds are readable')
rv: 10,22
